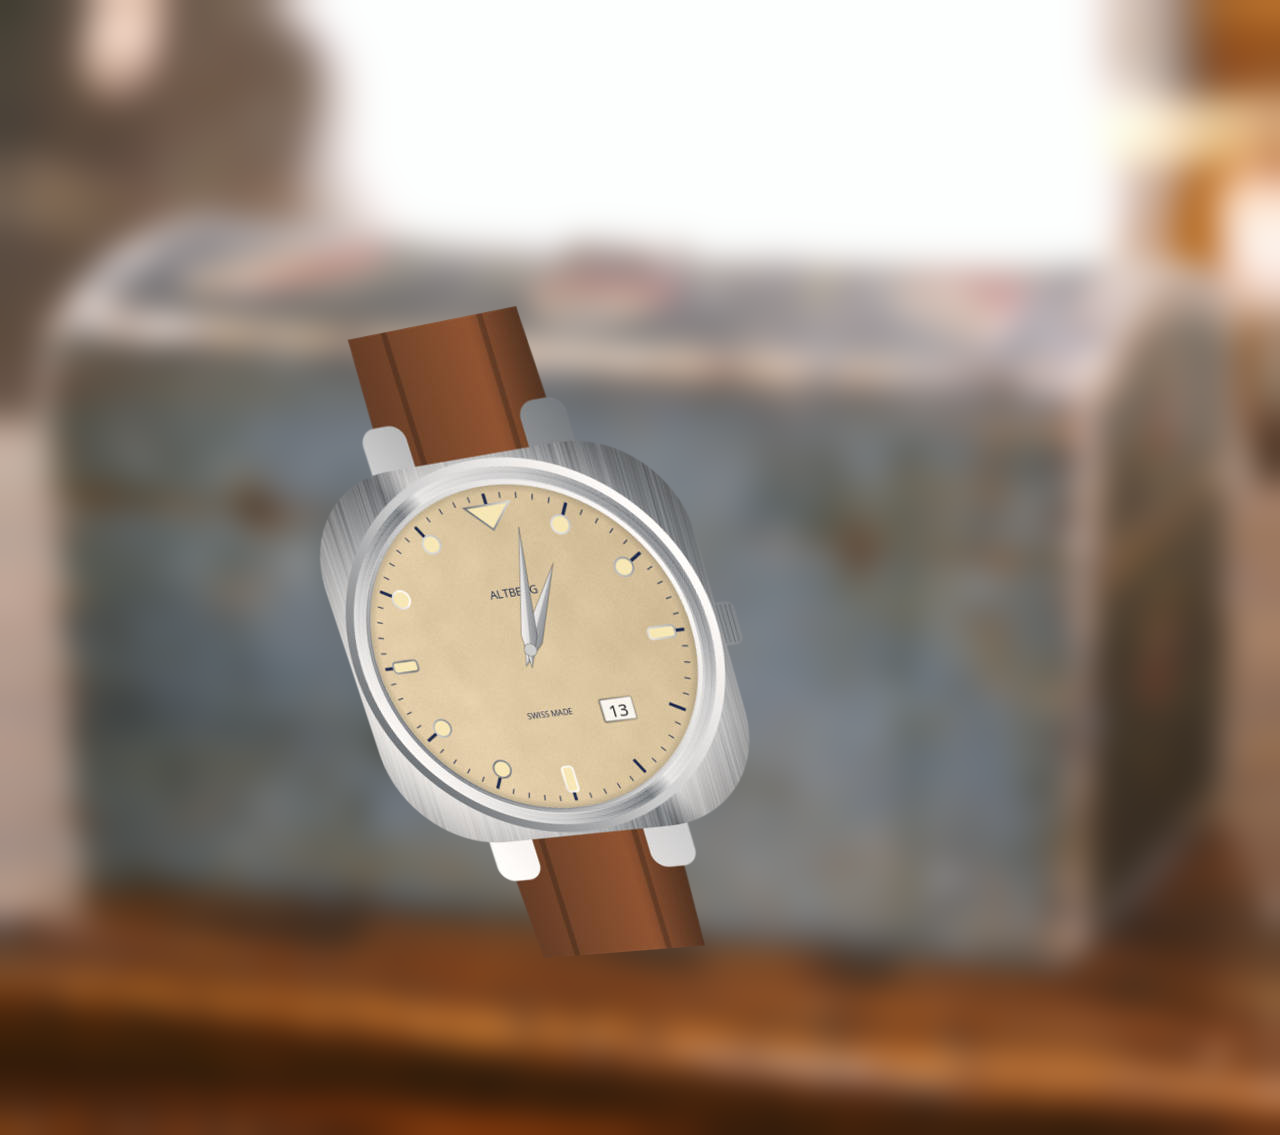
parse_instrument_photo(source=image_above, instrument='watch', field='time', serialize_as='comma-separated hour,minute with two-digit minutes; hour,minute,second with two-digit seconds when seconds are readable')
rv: 1,02
